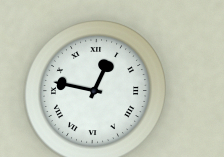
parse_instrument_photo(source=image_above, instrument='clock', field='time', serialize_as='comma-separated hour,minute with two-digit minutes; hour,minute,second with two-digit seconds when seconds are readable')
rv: 12,47
